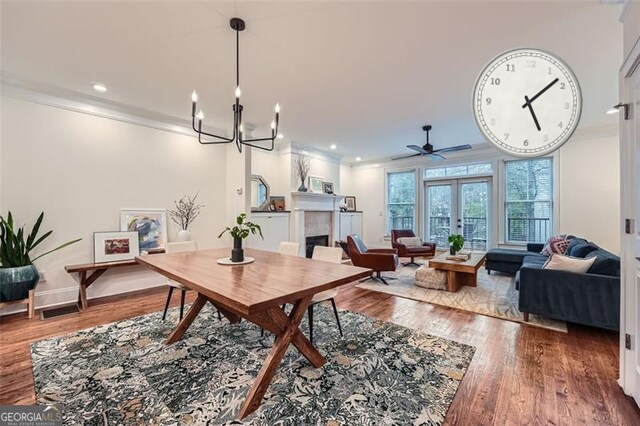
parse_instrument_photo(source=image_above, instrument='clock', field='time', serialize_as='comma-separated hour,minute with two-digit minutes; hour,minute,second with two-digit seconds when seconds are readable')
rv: 5,08
